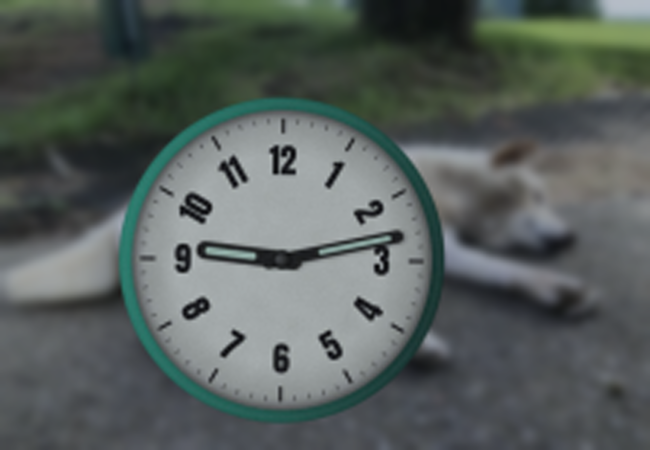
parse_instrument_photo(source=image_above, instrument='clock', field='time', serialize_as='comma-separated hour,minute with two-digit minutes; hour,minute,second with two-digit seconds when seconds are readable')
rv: 9,13
